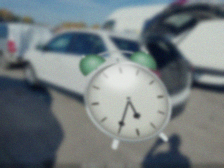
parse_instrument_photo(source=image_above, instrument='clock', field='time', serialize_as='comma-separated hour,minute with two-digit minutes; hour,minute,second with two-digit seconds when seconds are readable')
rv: 5,35
